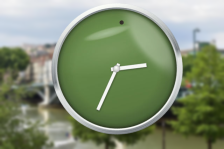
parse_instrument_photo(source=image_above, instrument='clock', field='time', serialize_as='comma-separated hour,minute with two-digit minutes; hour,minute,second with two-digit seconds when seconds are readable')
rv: 2,33
